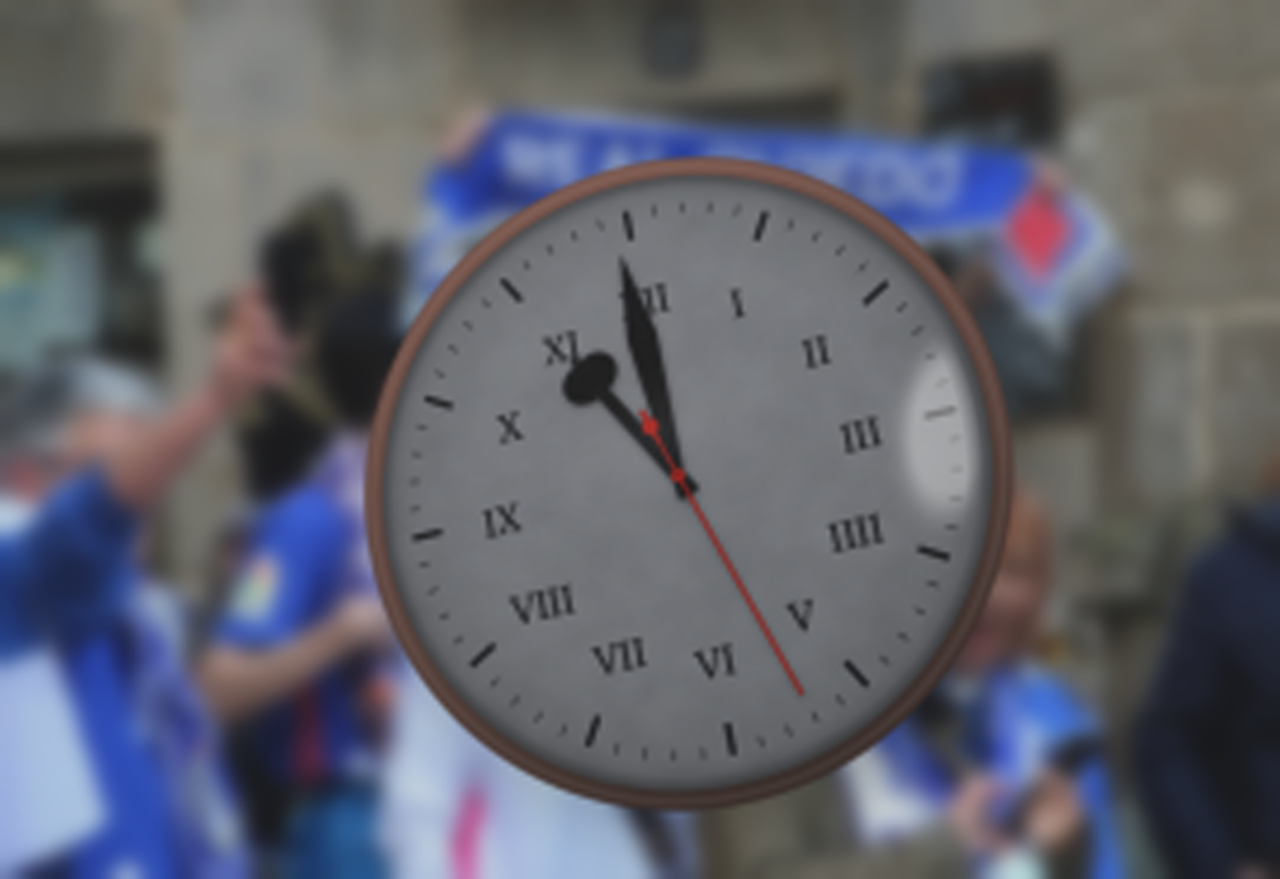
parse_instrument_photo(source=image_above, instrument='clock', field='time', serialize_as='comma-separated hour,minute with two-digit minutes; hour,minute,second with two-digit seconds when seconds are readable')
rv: 10,59,27
